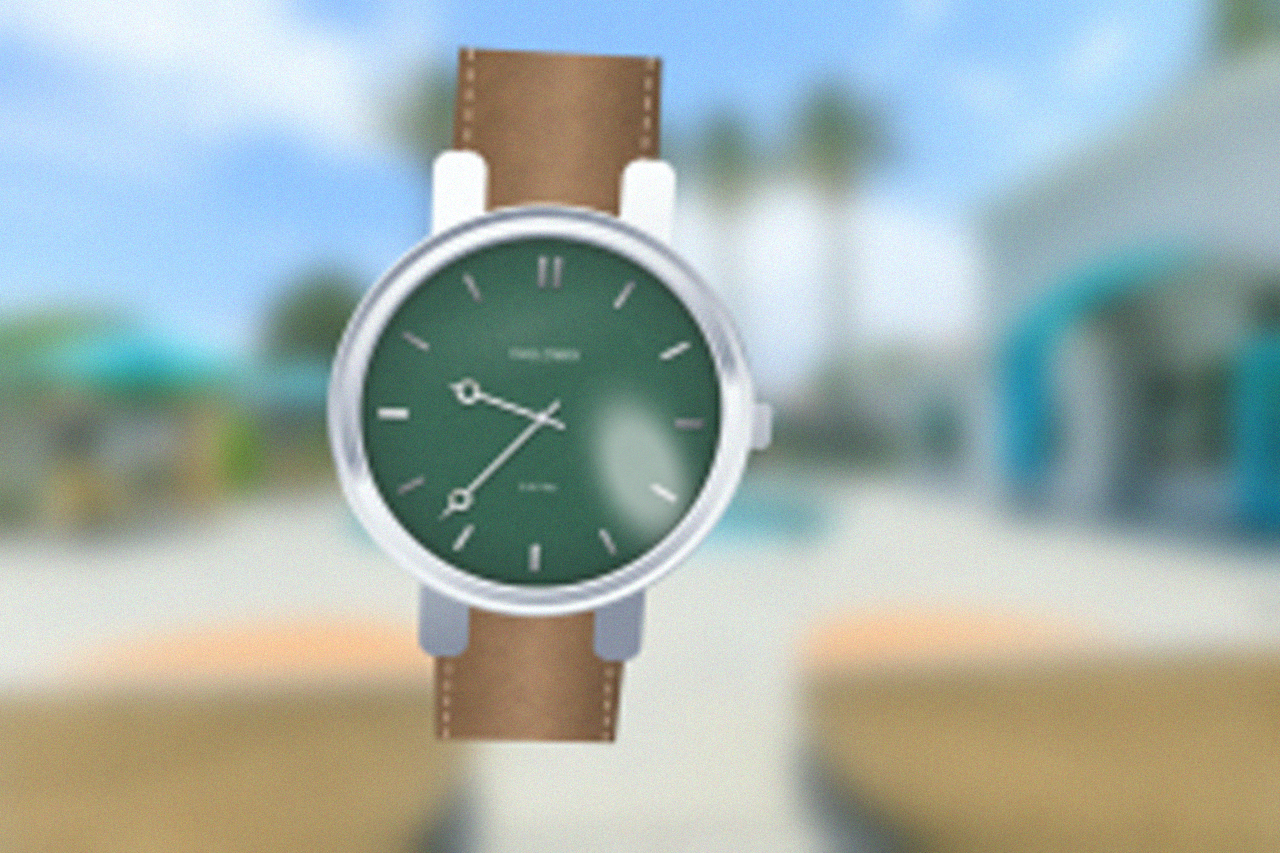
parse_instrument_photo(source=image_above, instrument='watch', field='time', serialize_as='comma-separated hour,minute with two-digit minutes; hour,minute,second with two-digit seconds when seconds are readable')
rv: 9,37
